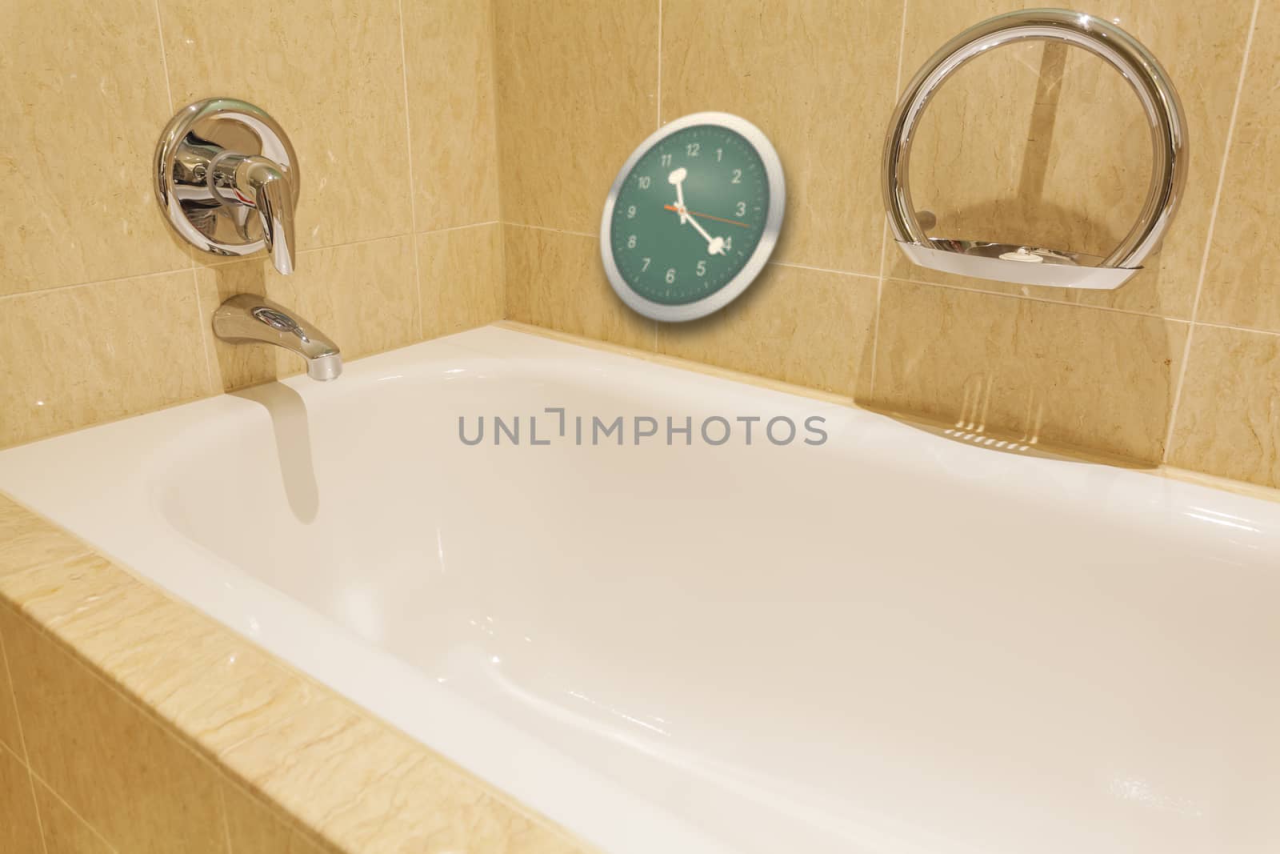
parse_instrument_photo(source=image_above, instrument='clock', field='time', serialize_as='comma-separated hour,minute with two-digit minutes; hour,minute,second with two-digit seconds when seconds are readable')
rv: 11,21,17
